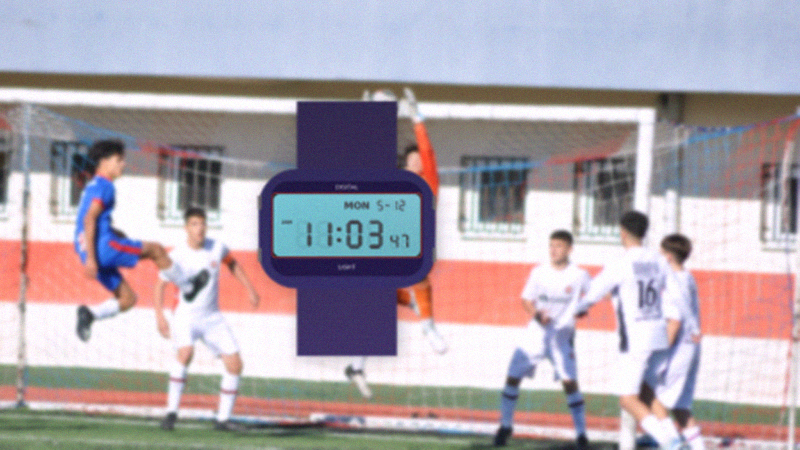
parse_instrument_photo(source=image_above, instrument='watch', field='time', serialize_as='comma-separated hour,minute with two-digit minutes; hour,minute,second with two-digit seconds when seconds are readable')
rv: 11,03,47
